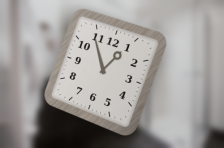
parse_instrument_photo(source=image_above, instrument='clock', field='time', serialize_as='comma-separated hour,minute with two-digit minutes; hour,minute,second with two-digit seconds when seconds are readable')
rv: 12,54
